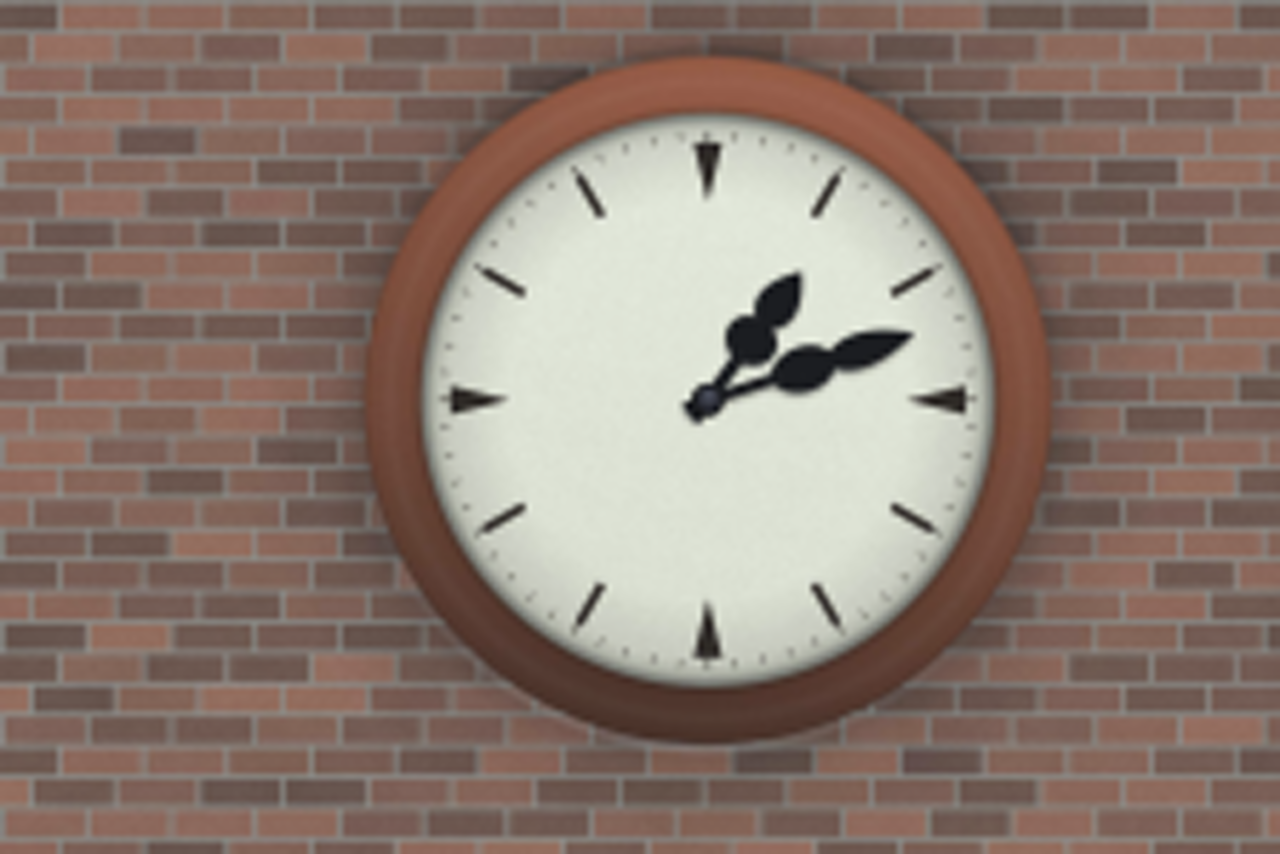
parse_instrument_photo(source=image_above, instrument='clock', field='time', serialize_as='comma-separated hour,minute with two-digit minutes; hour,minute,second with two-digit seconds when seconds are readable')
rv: 1,12
